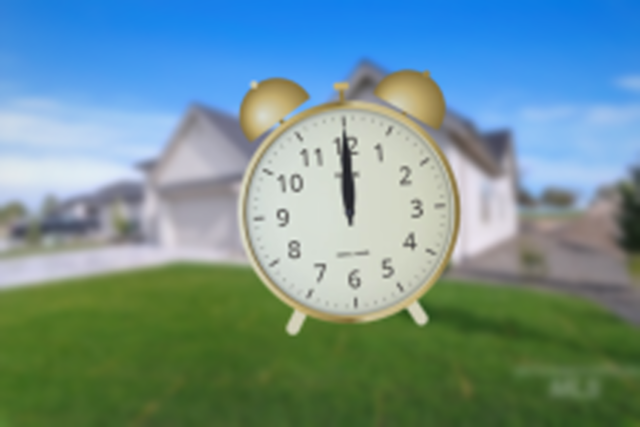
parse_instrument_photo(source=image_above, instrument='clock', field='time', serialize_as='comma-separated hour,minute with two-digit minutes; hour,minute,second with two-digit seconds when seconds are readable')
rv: 12,00
